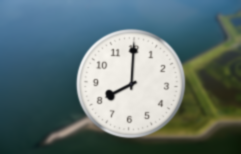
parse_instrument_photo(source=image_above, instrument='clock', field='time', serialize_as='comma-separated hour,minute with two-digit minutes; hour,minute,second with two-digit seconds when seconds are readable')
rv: 8,00
